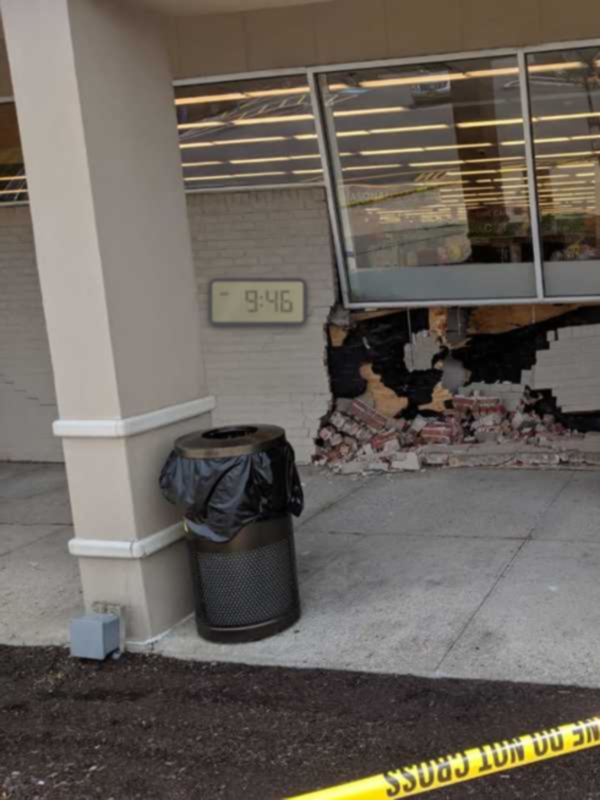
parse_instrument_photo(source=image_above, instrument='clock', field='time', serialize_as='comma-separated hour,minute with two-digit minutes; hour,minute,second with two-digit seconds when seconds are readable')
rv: 9,46
